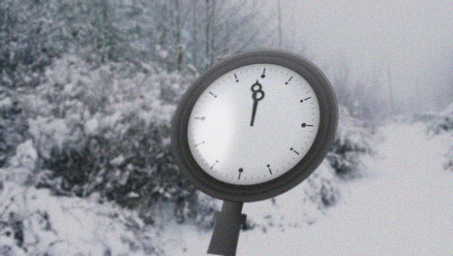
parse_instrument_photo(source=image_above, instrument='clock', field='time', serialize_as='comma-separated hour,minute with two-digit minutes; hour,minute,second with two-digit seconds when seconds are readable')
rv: 11,59
